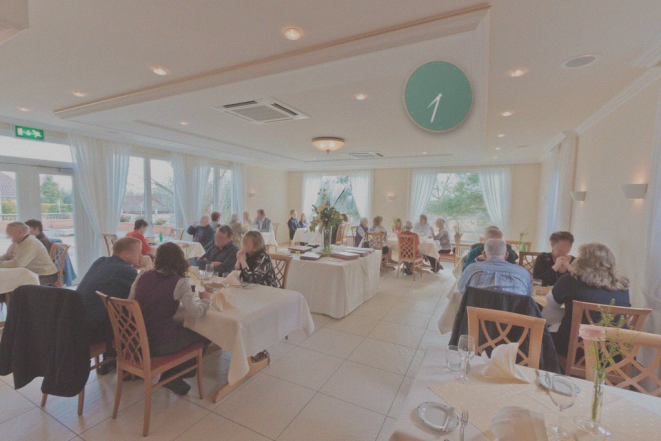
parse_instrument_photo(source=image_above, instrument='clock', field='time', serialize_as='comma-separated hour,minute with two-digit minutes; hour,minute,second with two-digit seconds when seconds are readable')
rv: 7,33
